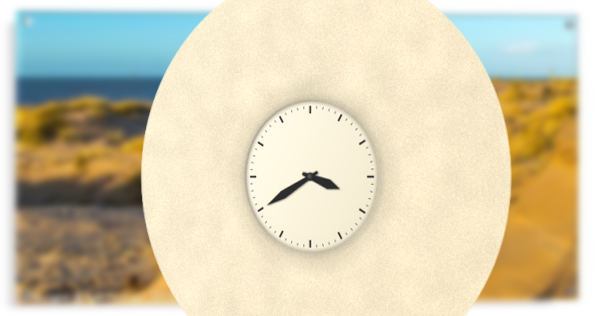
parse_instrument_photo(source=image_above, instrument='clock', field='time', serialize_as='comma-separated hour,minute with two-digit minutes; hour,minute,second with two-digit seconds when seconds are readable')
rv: 3,40
